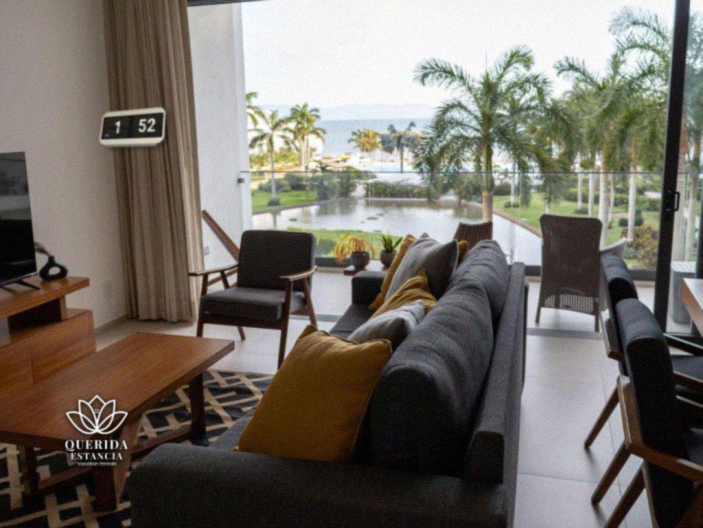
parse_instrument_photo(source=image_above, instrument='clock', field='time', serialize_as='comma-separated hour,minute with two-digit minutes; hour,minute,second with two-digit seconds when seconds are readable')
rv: 1,52
